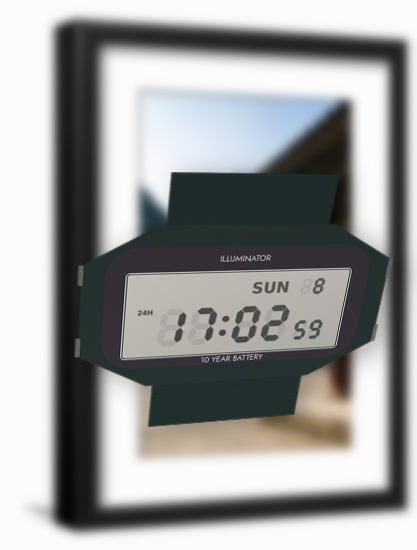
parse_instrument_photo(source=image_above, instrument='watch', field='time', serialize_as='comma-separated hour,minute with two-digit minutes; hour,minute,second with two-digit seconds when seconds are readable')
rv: 17,02,59
